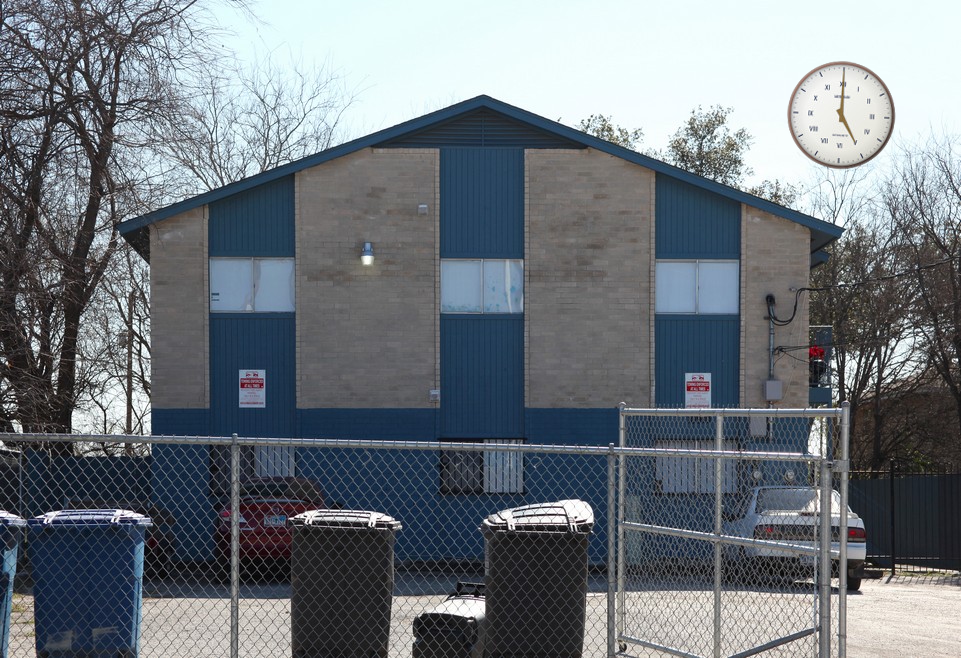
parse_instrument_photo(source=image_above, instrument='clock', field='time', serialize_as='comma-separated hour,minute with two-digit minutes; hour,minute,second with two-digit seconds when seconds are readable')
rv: 5,00
